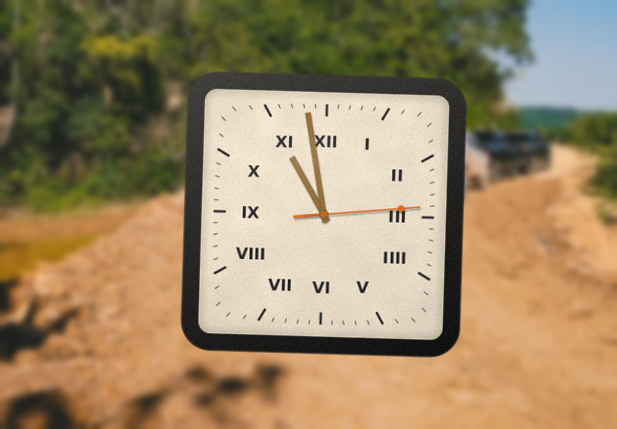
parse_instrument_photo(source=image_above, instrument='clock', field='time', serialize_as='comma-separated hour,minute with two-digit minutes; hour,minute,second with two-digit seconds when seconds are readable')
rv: 10,58,14
